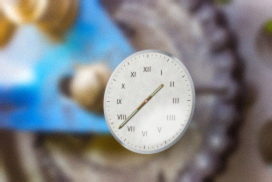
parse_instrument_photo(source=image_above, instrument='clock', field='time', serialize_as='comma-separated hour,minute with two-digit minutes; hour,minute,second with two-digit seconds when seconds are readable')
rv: 1,38
